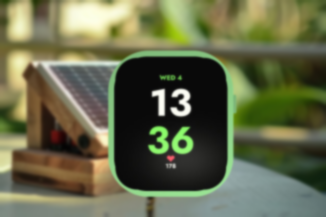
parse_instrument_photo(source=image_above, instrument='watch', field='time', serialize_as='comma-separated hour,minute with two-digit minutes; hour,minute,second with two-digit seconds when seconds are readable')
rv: 13,36
